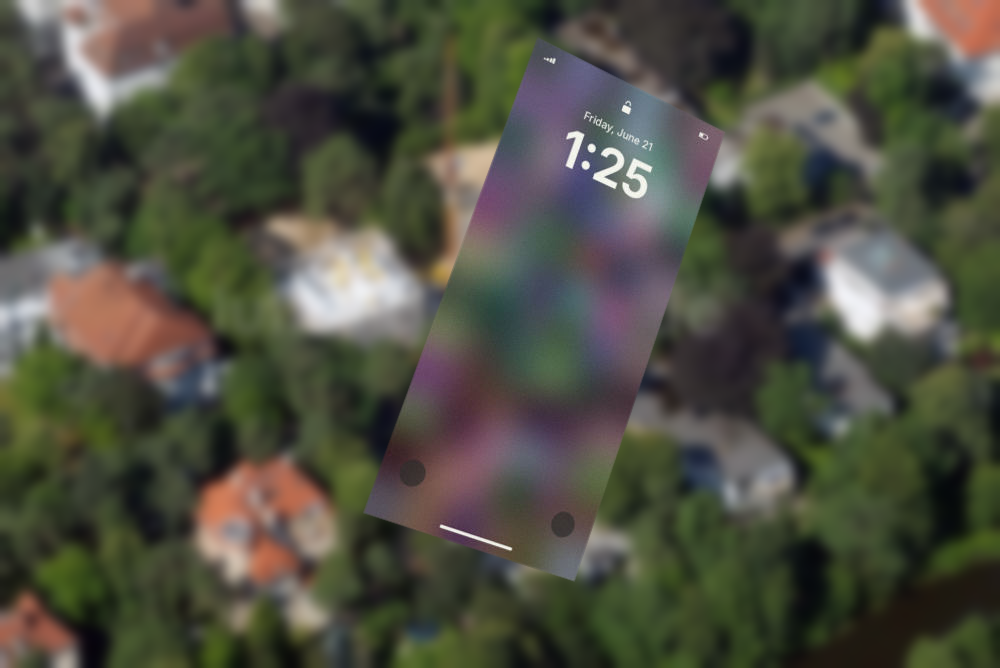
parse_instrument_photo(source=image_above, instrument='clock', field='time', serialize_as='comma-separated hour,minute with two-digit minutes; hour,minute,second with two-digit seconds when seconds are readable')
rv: 1,25
